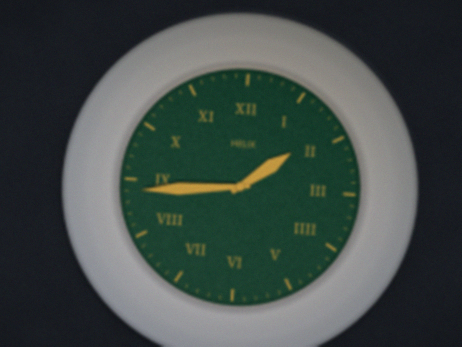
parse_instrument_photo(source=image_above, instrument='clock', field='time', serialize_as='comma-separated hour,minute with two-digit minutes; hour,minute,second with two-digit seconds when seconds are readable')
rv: 1,44
